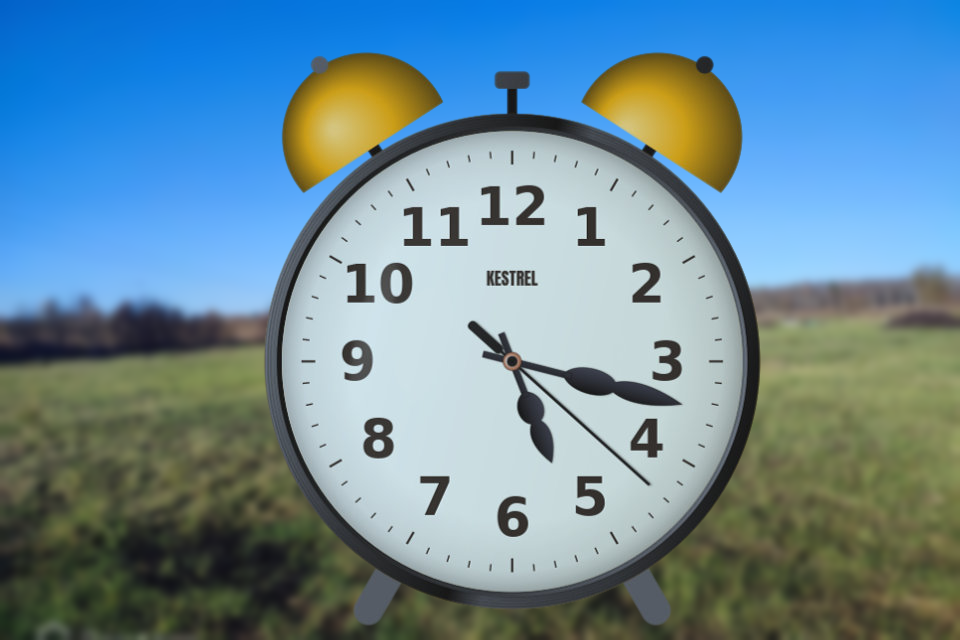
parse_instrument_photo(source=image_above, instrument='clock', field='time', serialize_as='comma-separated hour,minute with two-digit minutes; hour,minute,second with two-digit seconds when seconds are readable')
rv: 5,17,22
